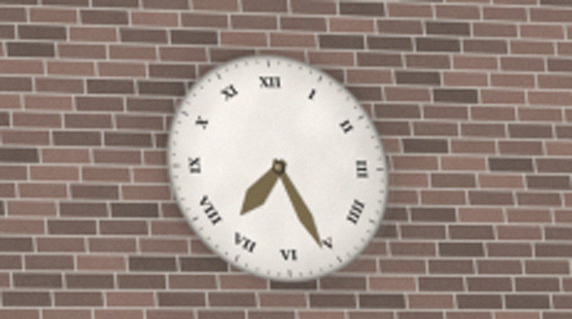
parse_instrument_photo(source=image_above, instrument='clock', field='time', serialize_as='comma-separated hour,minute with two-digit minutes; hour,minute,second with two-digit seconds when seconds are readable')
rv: 7,26
